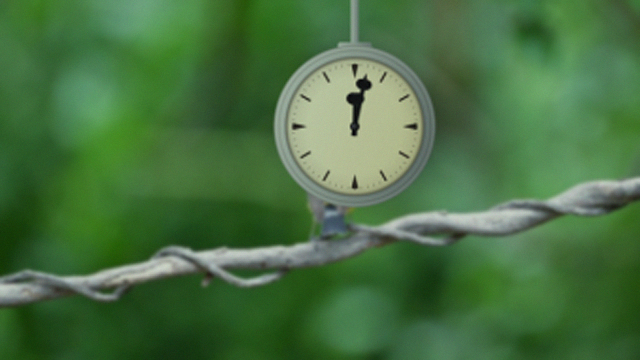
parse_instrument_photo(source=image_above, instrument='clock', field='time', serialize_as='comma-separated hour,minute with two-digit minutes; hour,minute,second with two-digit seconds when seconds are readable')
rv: 12,02
